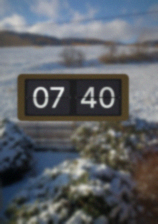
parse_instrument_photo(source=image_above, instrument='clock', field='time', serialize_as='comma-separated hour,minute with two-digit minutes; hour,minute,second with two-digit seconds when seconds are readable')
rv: 7,40
